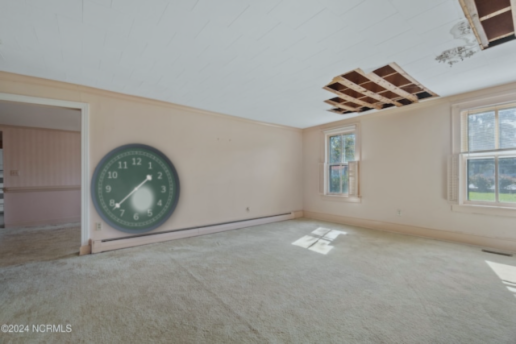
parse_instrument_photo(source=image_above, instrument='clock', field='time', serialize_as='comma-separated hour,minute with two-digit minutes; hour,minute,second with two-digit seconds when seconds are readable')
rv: 1,38
